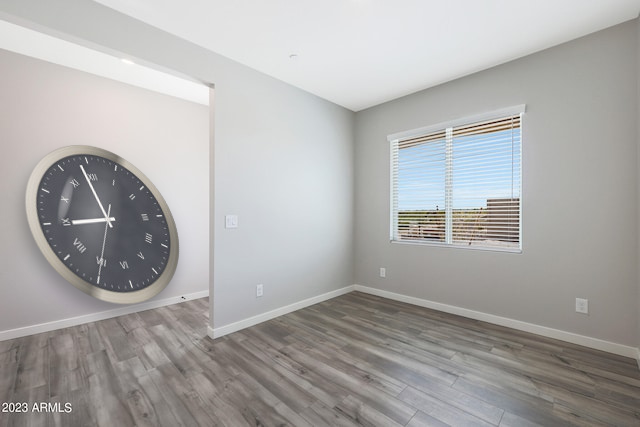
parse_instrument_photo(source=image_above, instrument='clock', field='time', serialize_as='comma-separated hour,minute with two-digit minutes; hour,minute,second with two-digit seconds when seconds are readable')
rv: 8,58,35
